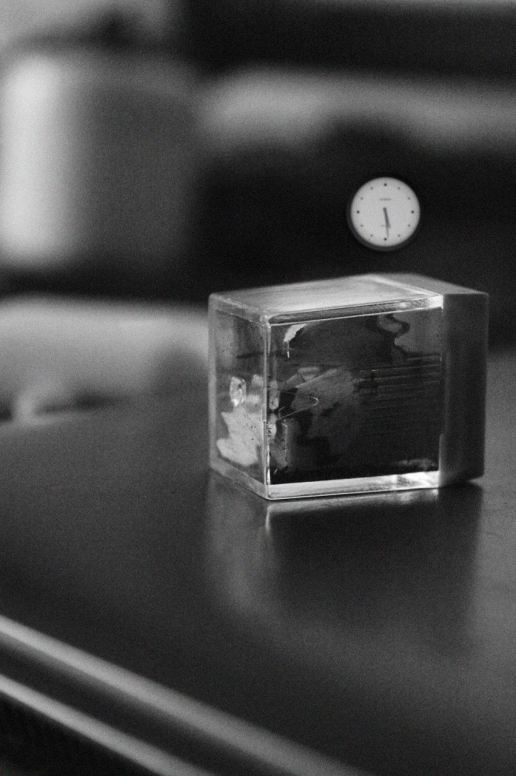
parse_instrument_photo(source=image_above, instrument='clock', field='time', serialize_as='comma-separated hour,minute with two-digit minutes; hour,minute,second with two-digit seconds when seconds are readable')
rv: 5,29
